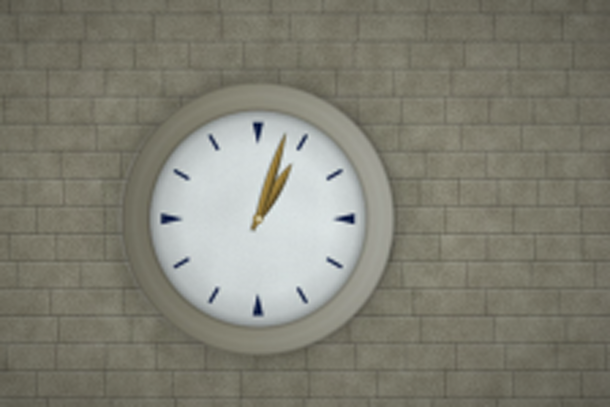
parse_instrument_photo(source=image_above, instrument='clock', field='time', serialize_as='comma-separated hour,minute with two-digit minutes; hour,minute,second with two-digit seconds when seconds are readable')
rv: 1,03
